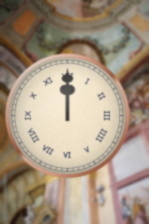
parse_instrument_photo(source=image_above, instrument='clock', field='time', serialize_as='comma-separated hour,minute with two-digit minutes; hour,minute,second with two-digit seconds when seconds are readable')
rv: 12,00
